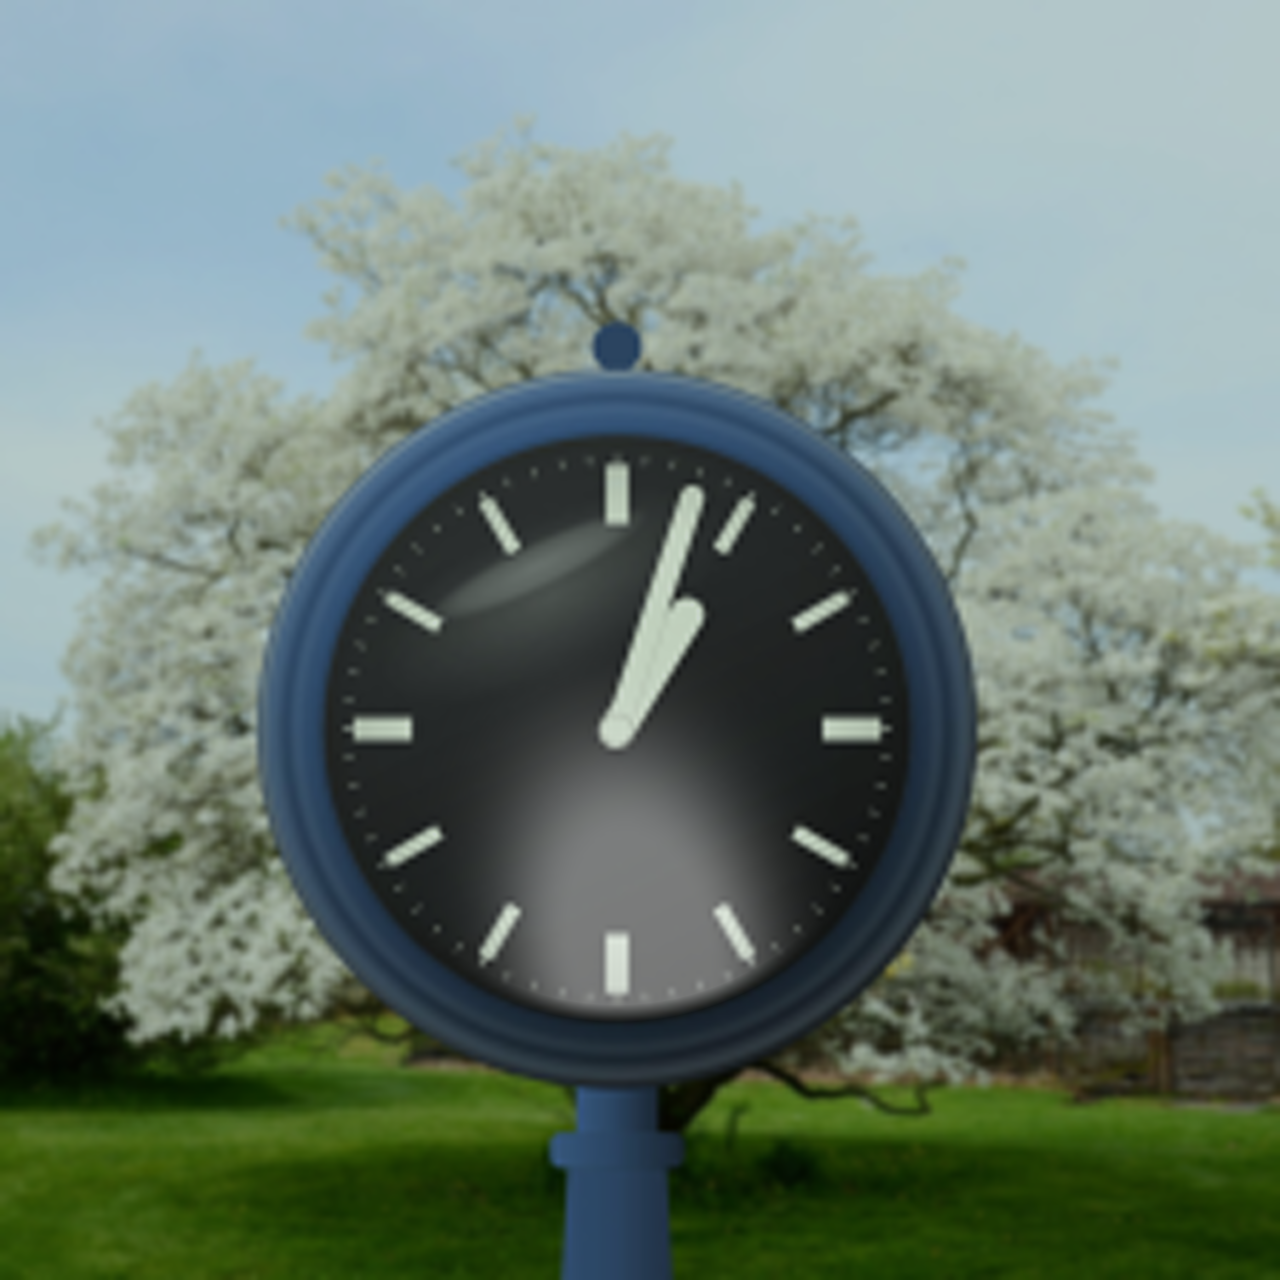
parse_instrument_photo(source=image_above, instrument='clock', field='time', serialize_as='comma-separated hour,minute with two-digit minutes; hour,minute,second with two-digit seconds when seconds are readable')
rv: 1,03
